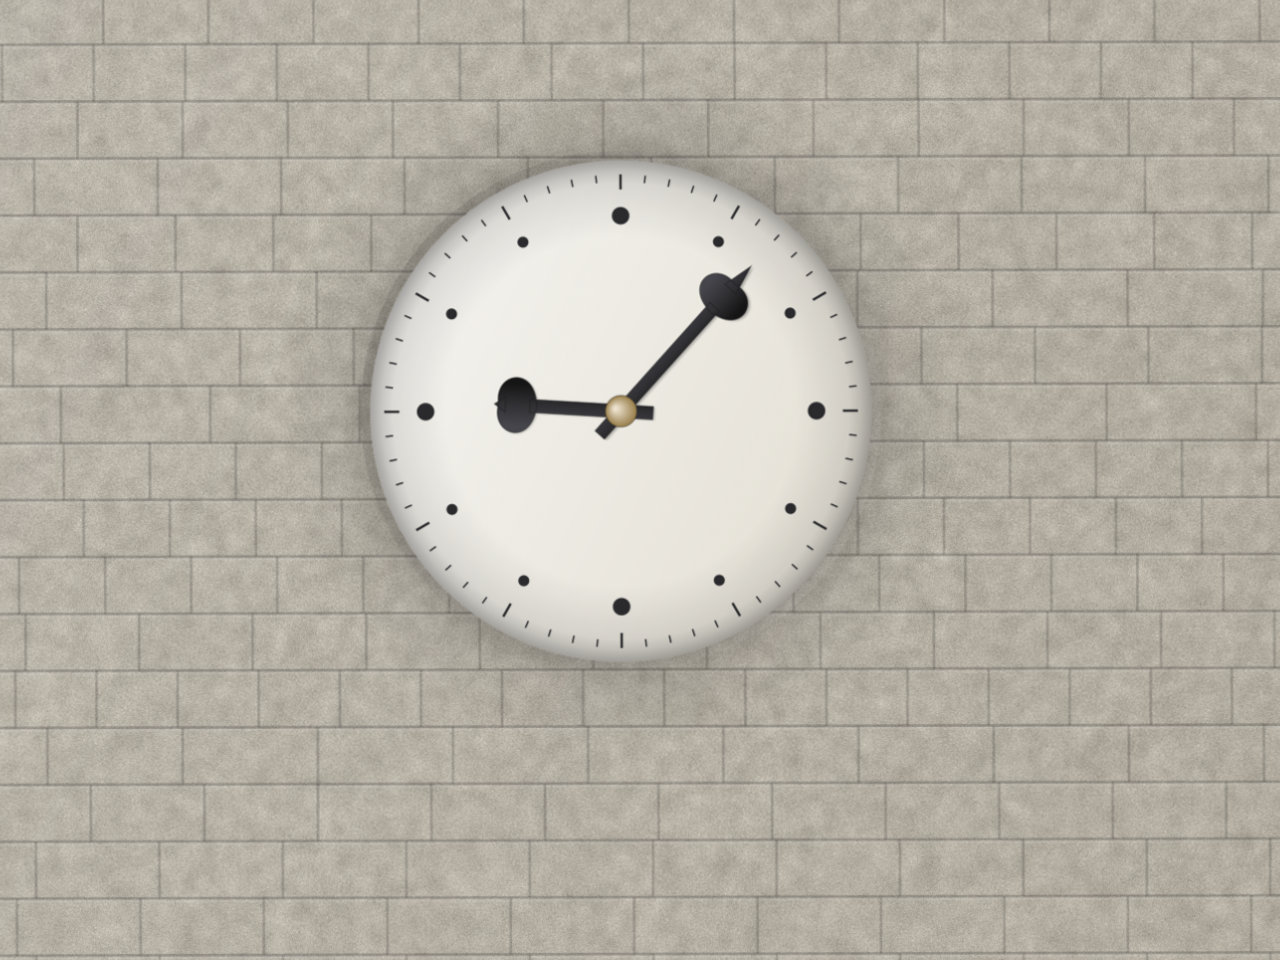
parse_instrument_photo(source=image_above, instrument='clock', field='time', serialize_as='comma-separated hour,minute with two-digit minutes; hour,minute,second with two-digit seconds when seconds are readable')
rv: 9,07
